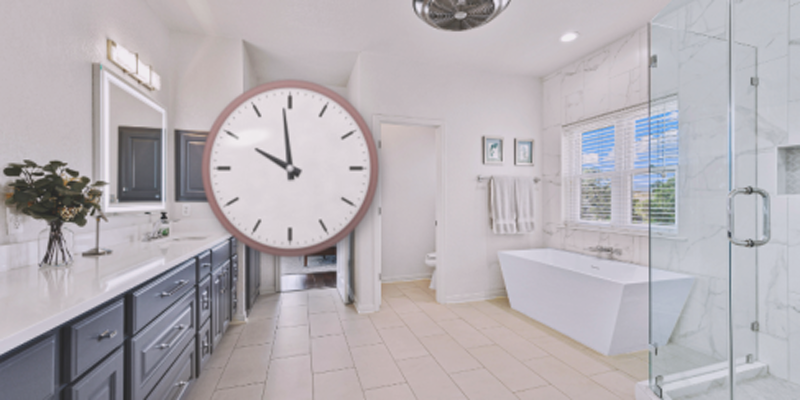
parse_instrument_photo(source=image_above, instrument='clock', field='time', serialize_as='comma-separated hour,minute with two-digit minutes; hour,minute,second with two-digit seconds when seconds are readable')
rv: 9,59
